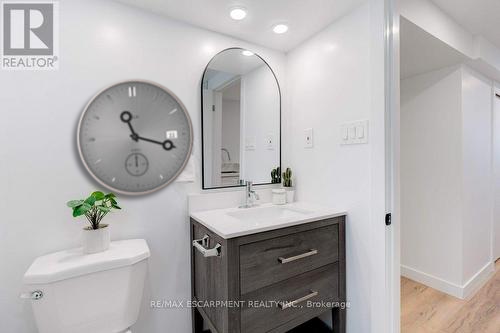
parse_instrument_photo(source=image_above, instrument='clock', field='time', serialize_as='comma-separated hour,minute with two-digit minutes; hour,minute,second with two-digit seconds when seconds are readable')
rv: 11,18
